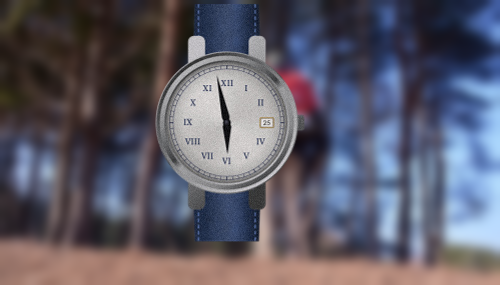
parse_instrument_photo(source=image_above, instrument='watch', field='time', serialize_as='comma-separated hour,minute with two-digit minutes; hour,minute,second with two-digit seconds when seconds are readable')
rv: 5,58
